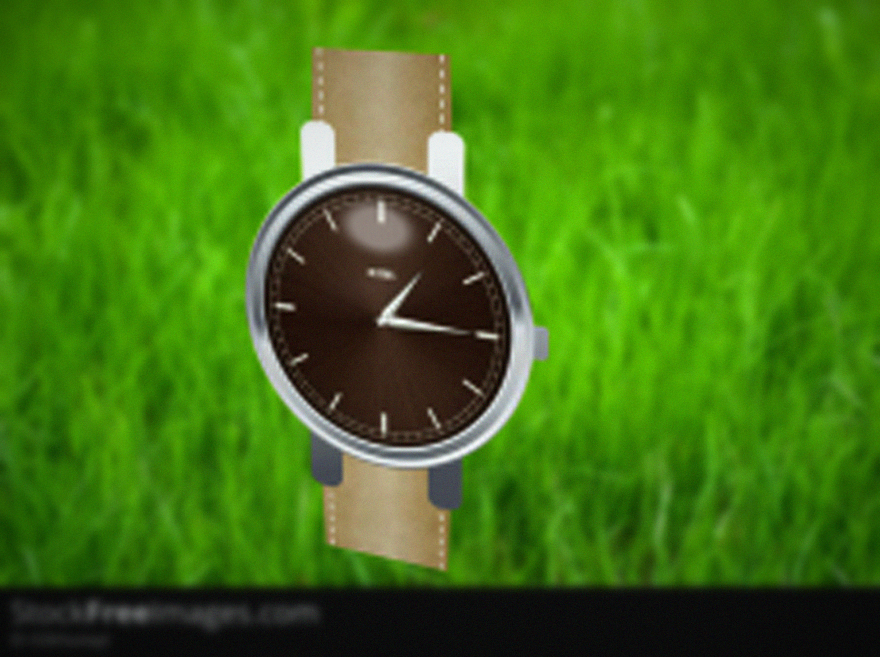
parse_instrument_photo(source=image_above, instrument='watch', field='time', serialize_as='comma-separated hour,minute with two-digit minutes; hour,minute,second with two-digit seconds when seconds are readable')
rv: 1,15
